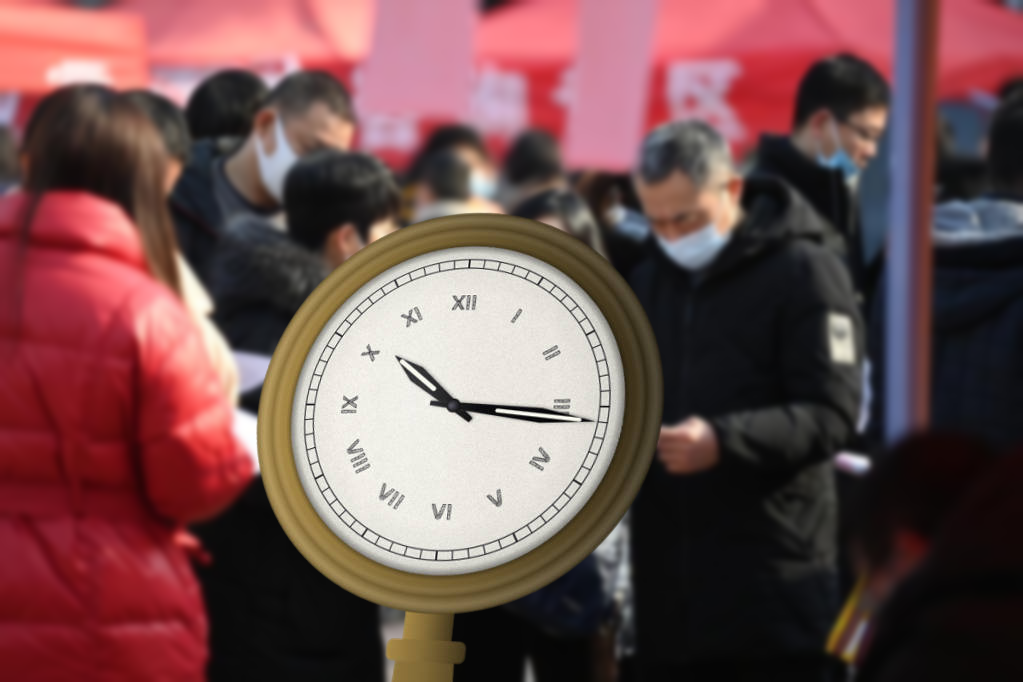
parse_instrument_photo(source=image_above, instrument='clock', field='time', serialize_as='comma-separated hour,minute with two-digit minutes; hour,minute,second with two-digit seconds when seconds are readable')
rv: 10,16
